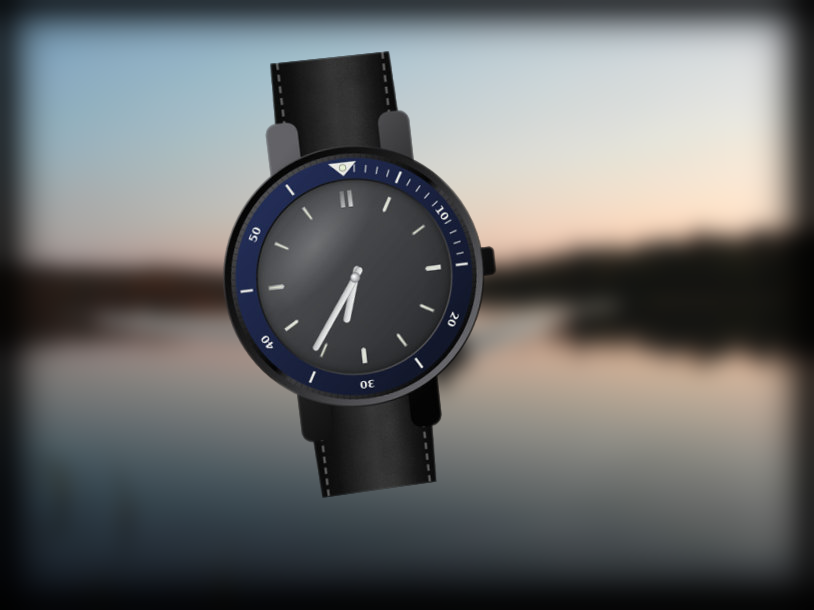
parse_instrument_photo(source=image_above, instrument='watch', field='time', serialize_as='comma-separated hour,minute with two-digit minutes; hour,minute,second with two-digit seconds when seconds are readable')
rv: 6,36
